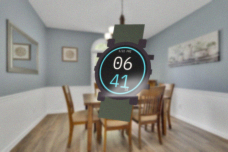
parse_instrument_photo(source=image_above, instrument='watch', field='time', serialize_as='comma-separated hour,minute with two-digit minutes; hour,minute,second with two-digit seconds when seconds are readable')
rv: 6,41
